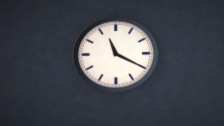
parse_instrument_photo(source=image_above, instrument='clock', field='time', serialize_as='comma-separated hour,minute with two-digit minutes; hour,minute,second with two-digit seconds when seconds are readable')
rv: 11,20
